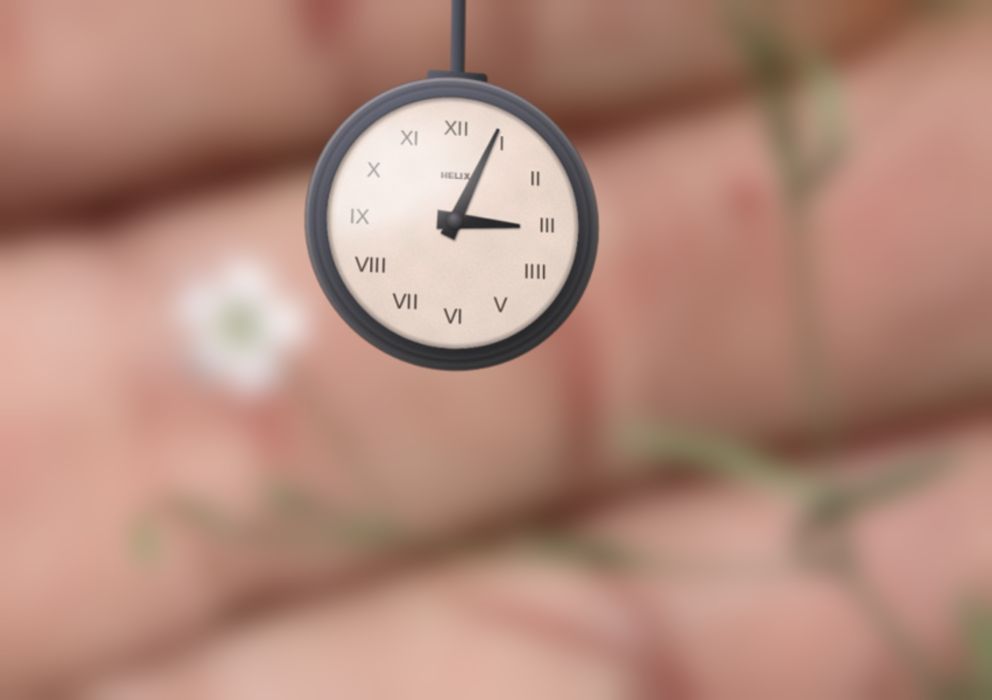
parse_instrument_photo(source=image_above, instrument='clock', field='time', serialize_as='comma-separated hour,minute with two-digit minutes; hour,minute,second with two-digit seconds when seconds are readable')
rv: 3,04
